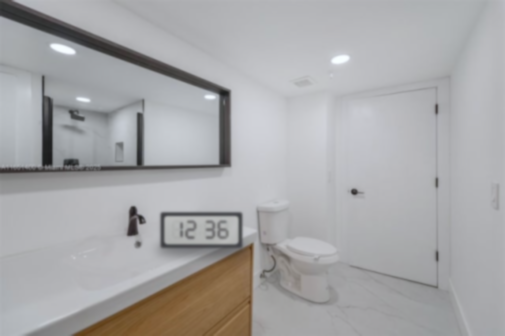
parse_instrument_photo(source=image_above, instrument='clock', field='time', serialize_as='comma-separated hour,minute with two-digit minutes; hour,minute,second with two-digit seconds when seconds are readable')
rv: 12,36
